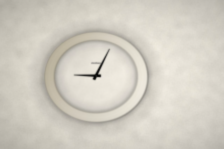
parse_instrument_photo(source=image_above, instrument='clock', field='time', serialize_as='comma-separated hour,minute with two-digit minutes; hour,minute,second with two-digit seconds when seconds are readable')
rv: 9,04
